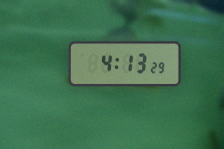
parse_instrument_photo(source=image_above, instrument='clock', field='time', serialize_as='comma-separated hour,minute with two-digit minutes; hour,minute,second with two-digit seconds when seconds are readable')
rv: 4,13,29
